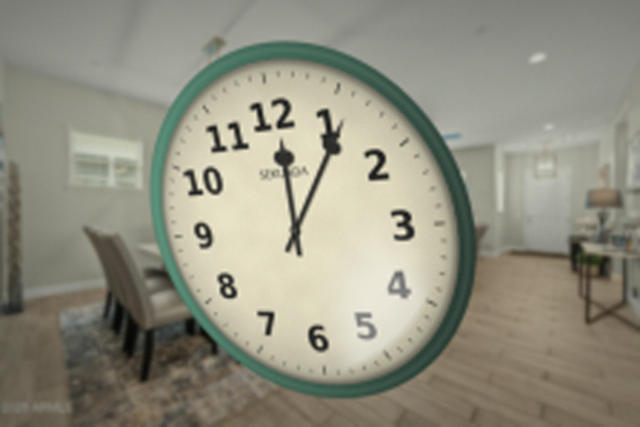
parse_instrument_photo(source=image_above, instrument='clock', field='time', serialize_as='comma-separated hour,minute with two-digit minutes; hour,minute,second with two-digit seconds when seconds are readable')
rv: 12,06
